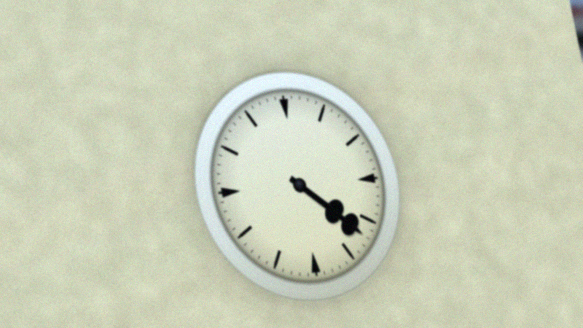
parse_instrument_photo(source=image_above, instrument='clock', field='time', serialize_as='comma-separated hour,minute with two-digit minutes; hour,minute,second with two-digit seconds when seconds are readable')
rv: 4,22
